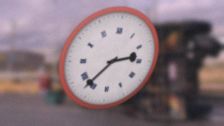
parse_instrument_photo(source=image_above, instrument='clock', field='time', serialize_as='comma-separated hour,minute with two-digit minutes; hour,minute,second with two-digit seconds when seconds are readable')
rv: 2,37
